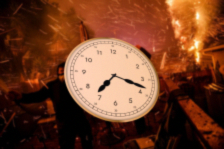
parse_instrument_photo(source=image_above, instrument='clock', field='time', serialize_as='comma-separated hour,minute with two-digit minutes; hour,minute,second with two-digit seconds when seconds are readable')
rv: 7,18
